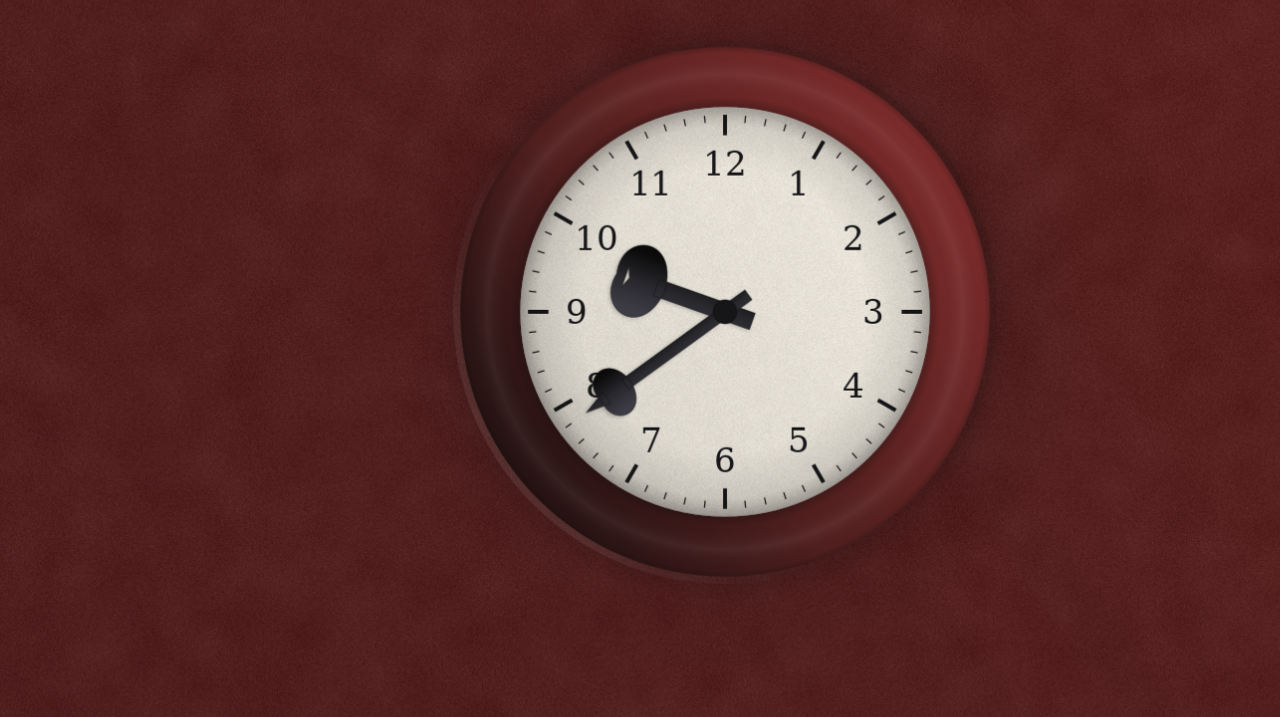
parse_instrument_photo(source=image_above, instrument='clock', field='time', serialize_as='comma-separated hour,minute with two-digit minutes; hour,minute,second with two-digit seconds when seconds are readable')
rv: 9,39
